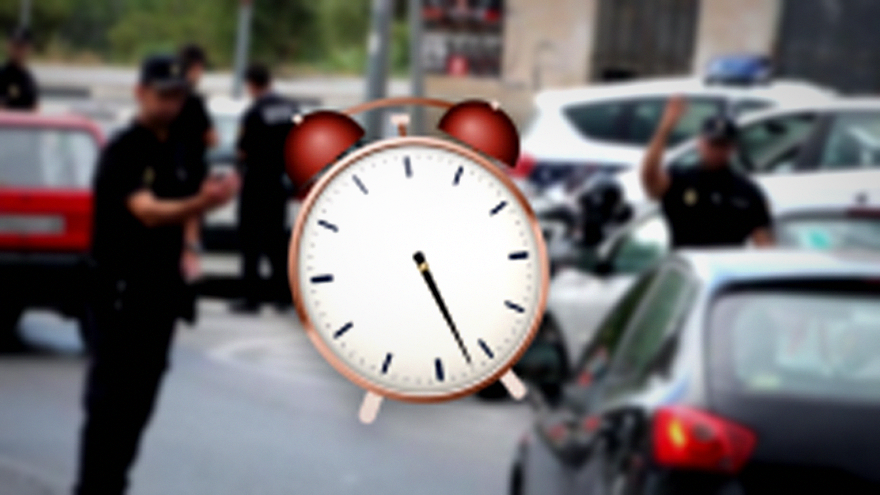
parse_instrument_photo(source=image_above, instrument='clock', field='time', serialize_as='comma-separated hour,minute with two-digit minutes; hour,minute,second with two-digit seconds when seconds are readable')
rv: 5,27
